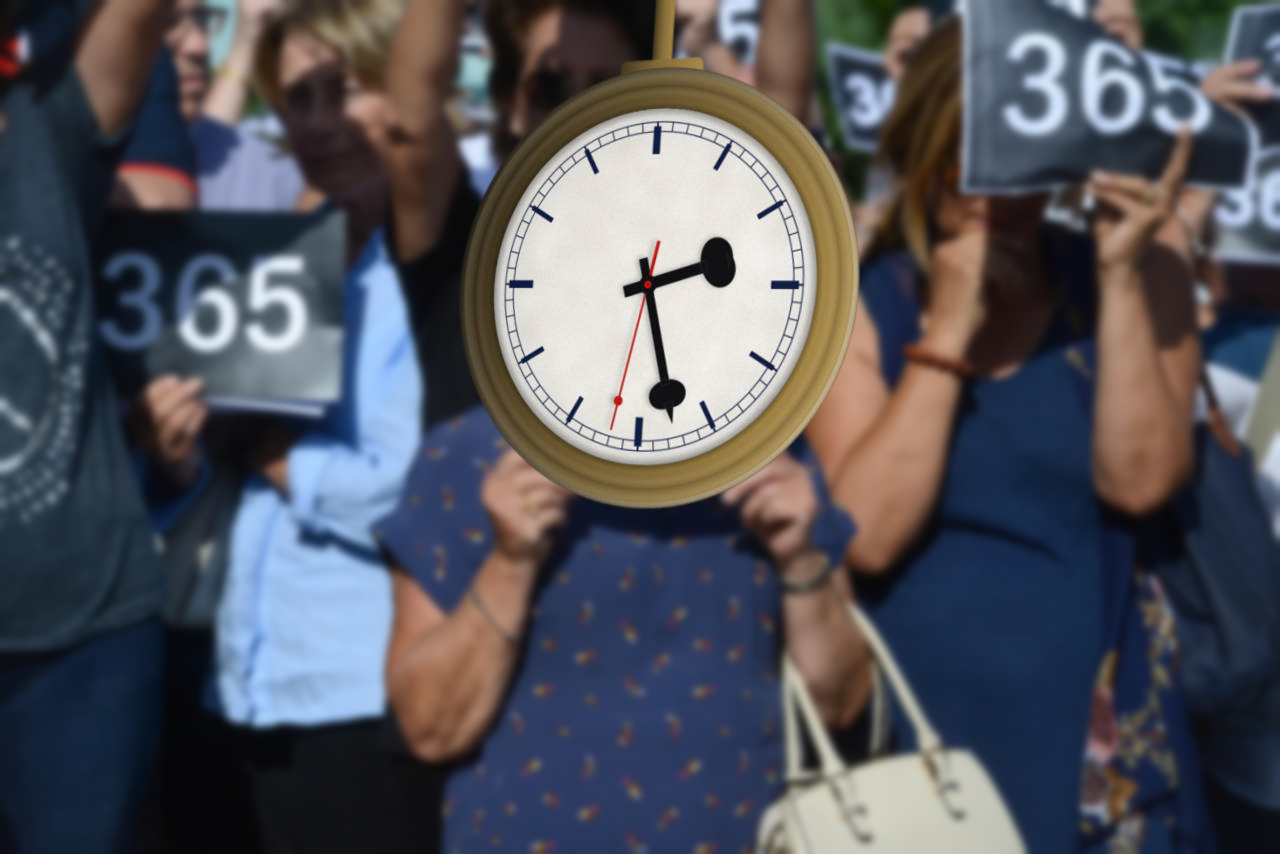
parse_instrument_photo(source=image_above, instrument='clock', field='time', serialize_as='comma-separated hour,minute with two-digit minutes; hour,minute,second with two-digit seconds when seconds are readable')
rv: 2,27,32
